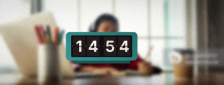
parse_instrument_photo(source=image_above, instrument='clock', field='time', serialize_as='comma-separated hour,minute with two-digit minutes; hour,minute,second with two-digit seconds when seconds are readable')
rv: 14,54
